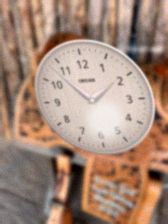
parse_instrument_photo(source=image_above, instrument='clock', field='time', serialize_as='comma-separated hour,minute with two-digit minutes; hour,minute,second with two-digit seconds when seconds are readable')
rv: 1,53
